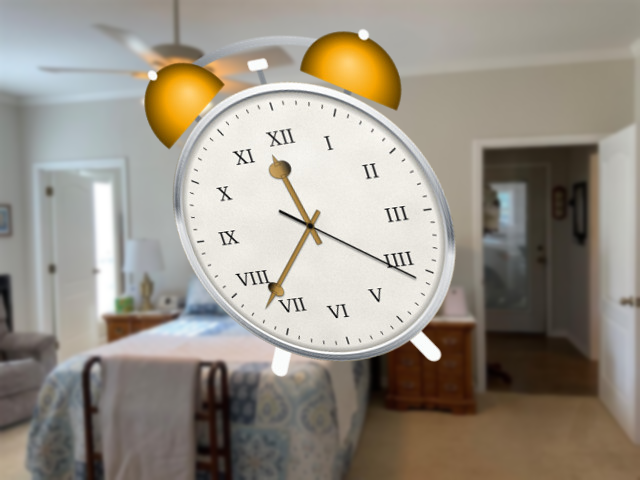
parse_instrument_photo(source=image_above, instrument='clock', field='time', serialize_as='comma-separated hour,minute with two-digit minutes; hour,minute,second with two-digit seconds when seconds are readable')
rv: 11,37,21
